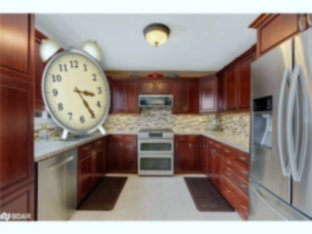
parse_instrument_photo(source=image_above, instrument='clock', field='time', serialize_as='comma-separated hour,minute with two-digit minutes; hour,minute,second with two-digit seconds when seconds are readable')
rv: 3,25
